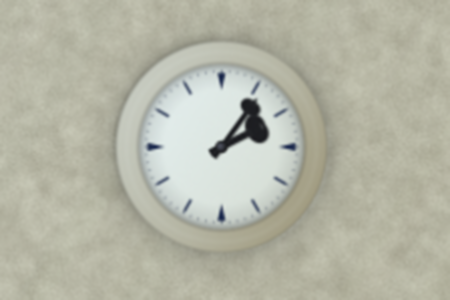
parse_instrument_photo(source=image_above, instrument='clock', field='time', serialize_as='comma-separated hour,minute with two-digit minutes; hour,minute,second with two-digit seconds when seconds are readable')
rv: 2,06
